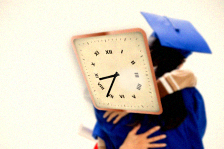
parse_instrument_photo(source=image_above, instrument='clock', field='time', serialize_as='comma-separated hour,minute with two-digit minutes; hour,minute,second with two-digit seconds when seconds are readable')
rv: 8,36
